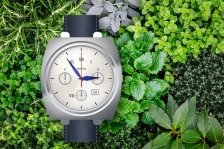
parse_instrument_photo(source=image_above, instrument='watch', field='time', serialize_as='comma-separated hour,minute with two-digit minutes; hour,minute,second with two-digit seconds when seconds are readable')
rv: 2,54
